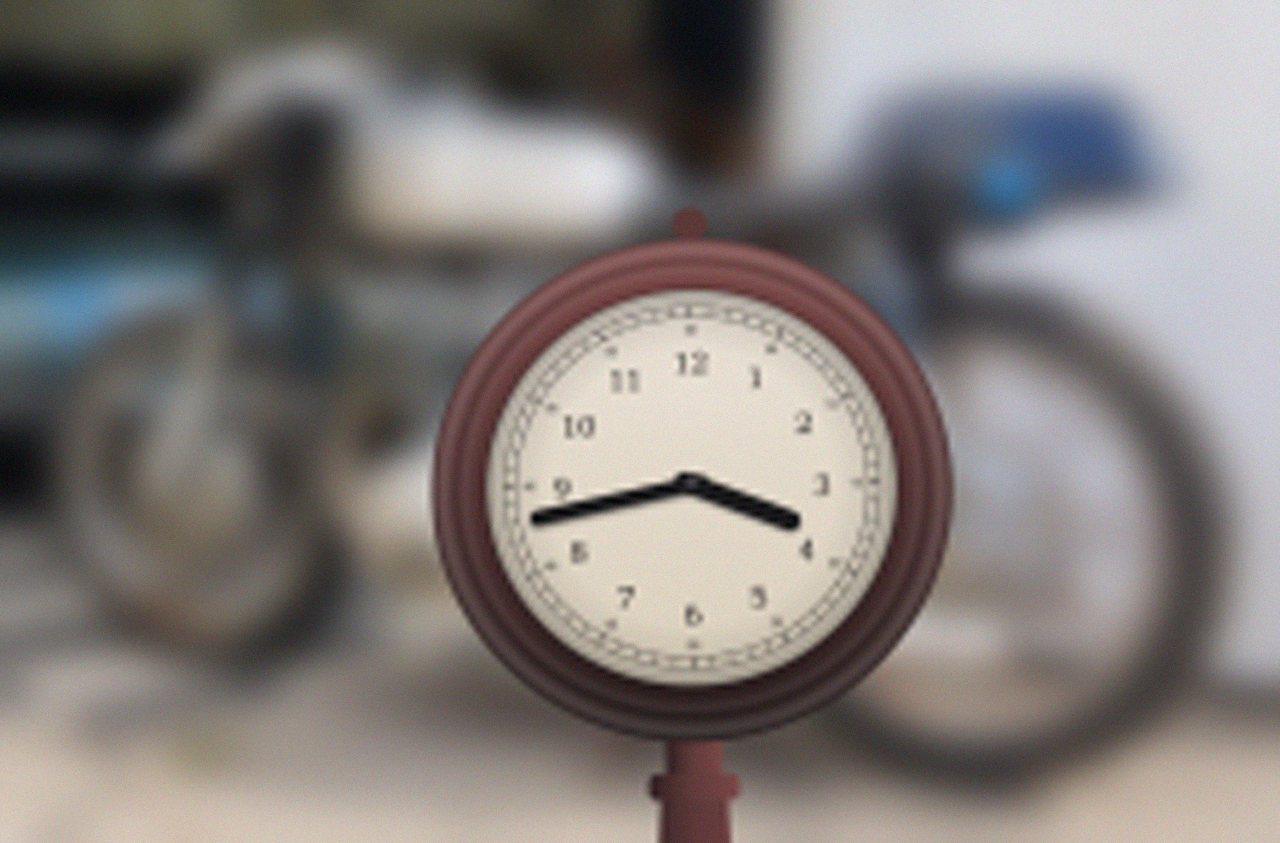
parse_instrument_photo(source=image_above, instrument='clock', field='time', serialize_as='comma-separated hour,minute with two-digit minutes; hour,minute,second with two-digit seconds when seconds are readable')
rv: 3,43
